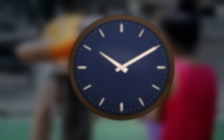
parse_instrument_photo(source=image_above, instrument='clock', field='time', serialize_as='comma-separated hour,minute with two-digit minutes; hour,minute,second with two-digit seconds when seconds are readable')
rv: 10,10
